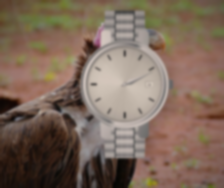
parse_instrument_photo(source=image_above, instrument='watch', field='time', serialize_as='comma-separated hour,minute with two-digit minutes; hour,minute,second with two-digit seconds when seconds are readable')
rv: 2,11
